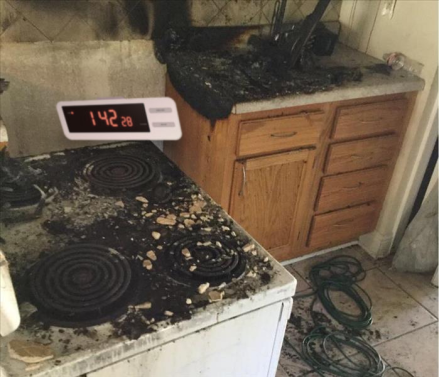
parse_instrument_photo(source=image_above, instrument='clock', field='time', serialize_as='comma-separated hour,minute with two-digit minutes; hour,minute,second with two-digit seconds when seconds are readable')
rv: 1,42,28
